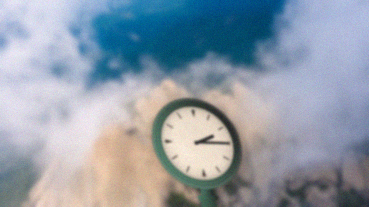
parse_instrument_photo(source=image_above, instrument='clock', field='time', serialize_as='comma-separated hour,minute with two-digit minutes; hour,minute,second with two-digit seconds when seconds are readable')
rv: 2,15
